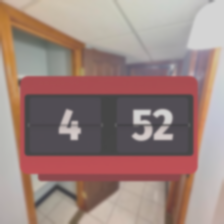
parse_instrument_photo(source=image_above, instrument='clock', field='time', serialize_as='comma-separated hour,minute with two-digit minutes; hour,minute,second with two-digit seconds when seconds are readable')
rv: 4,52
